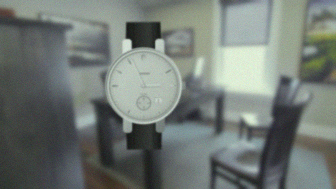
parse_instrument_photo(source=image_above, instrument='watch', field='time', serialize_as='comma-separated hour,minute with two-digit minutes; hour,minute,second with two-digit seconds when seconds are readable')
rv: 2,56
